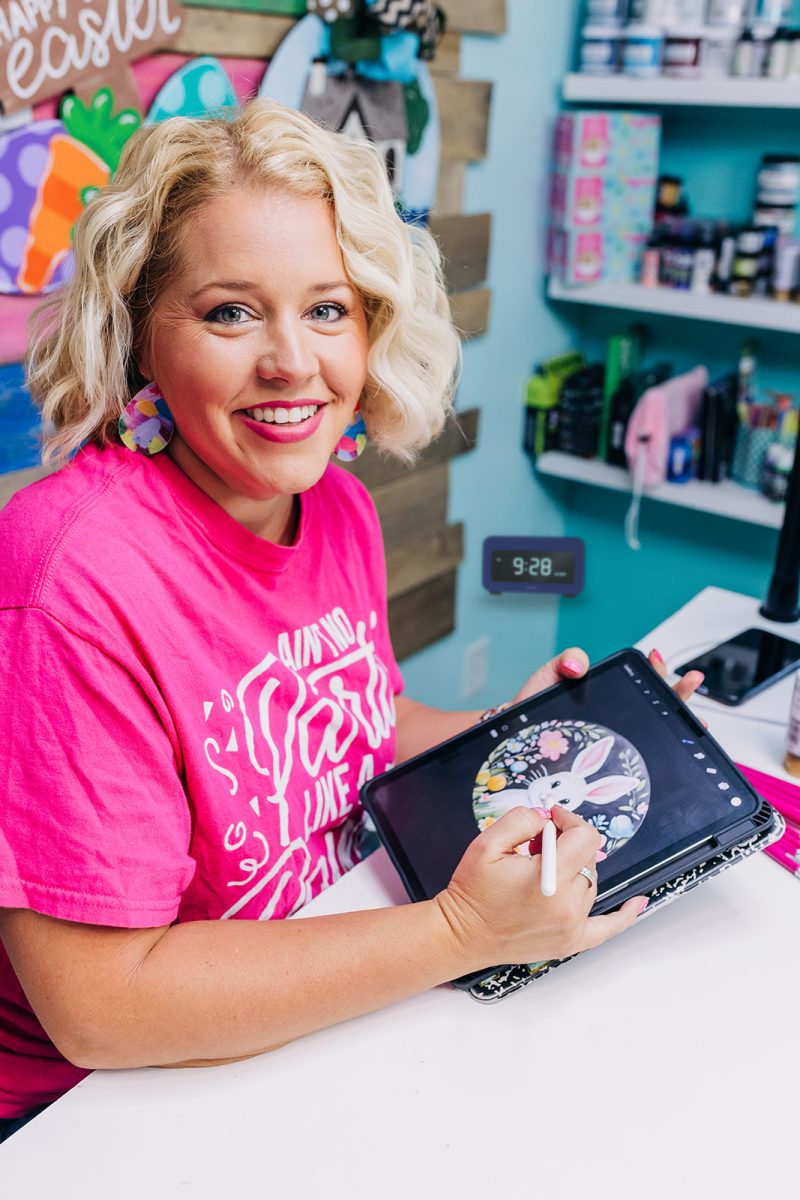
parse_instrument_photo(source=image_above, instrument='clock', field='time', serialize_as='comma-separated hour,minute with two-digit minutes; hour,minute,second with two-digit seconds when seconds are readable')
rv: 9,28
